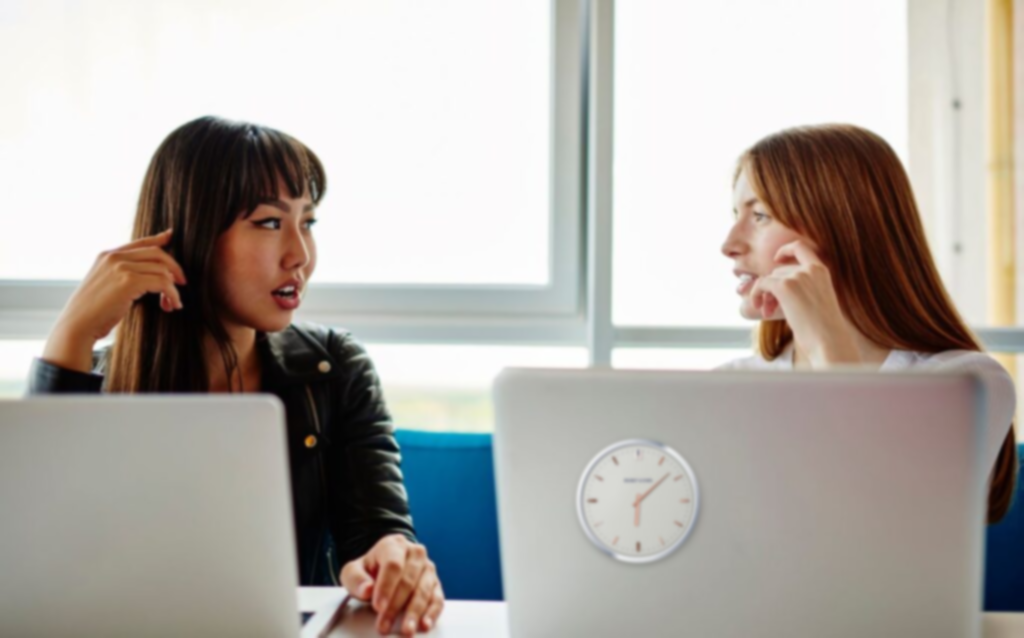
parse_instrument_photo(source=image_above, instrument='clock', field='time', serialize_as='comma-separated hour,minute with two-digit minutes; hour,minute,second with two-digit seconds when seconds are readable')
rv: 6,08
